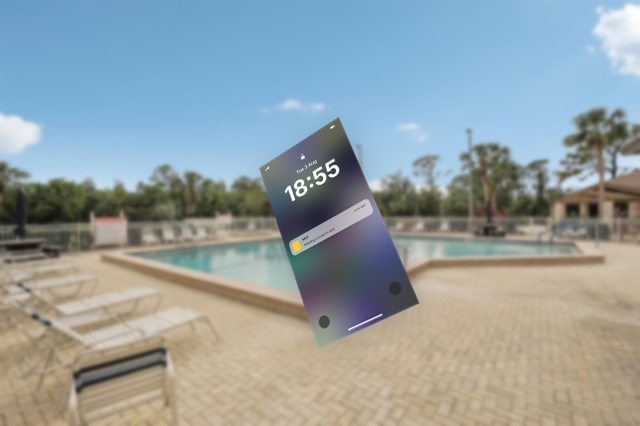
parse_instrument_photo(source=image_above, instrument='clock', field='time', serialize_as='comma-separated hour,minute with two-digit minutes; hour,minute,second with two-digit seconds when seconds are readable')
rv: 18,55
